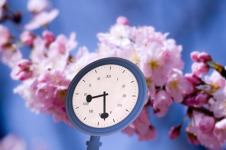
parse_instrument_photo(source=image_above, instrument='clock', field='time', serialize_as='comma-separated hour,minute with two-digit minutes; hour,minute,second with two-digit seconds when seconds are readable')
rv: 8,28
